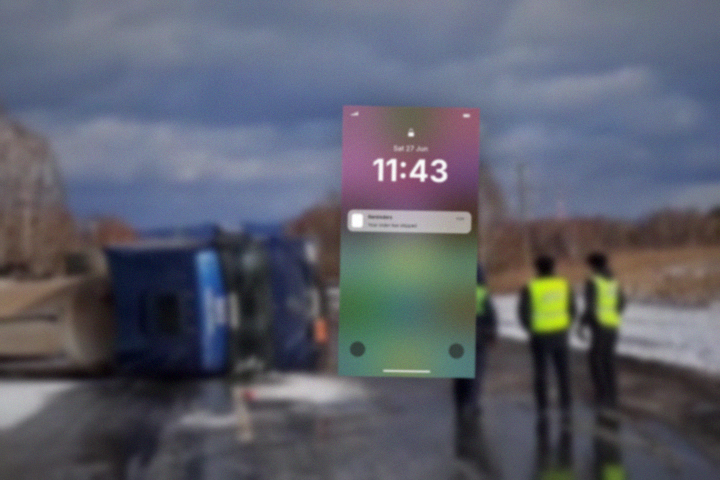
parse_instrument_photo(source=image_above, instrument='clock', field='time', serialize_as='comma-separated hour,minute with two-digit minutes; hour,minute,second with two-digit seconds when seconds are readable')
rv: 11,43
